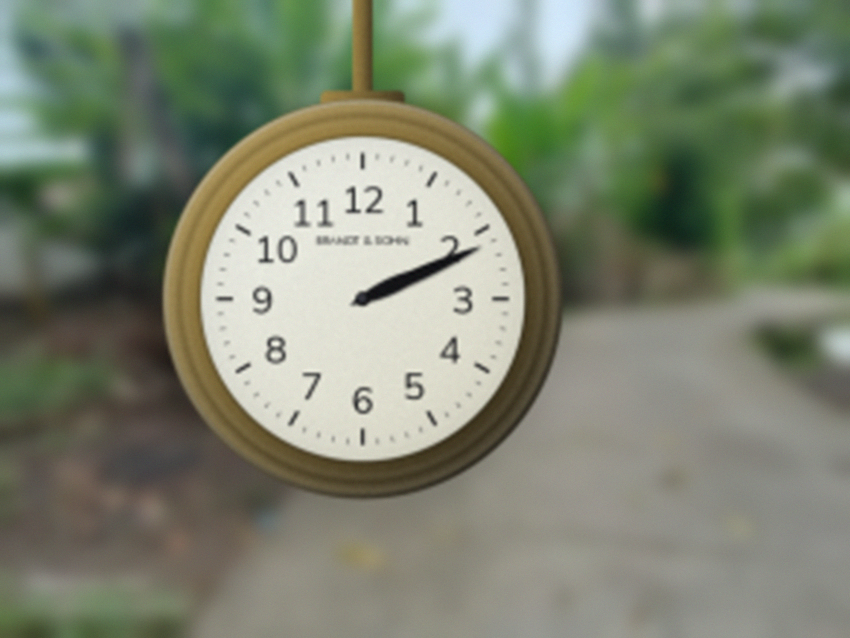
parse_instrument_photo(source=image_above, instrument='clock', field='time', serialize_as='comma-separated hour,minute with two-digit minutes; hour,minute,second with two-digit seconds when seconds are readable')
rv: 2,11
